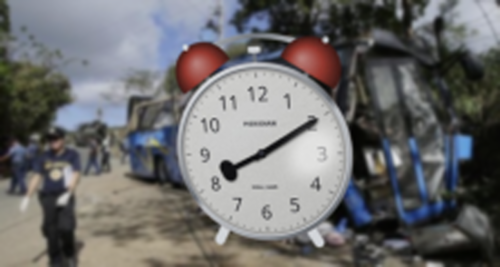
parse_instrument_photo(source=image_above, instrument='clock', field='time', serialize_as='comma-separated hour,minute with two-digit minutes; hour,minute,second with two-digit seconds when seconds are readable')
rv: 8,10
